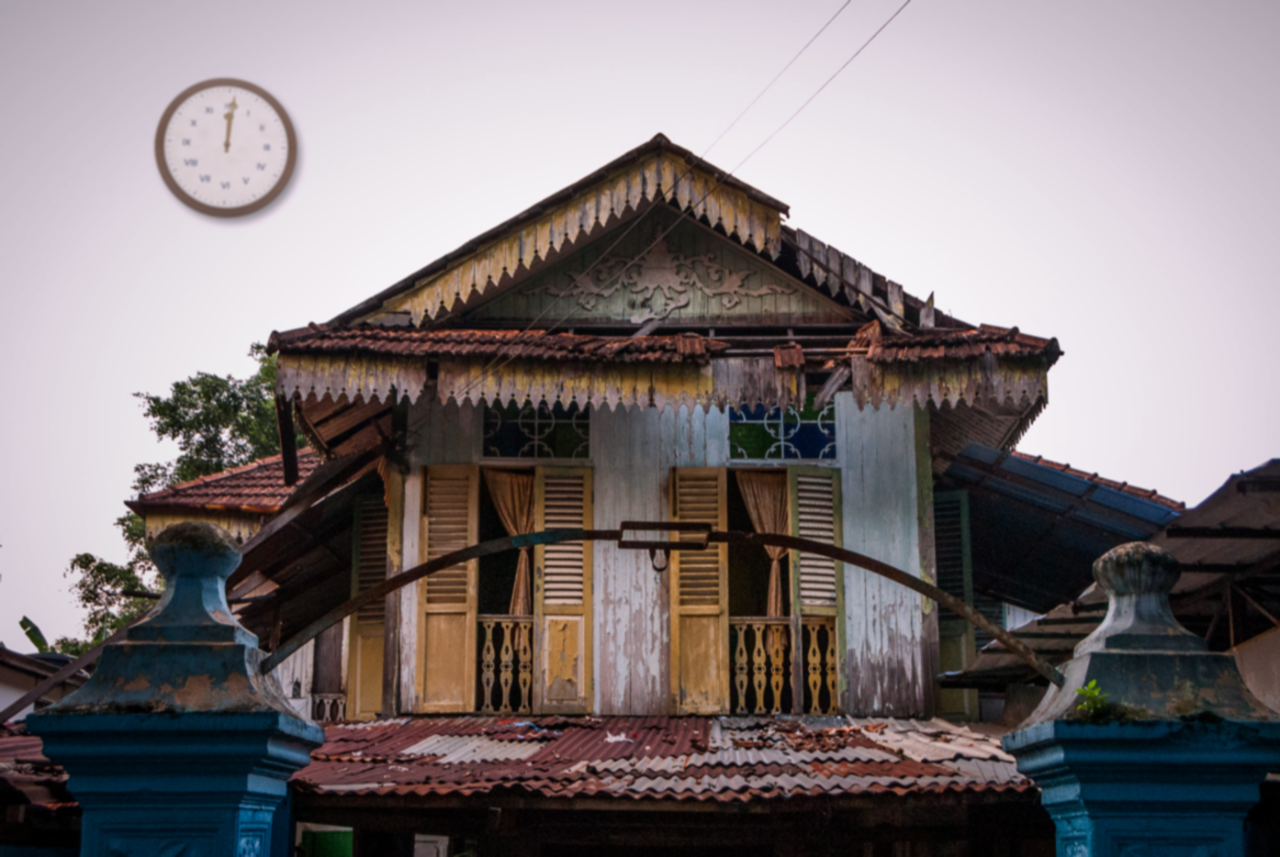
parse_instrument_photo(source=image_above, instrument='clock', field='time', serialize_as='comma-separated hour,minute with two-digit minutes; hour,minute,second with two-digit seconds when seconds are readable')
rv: 12,01
